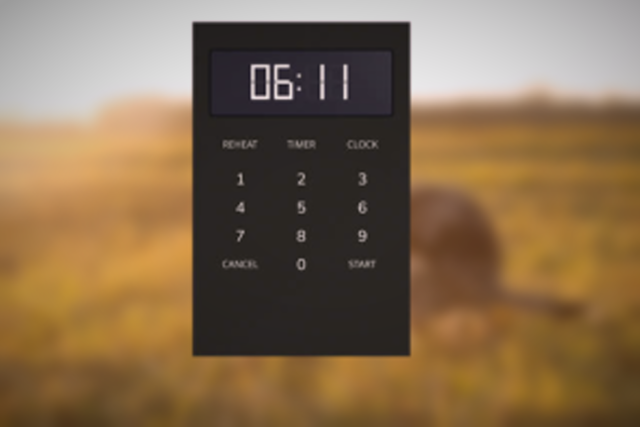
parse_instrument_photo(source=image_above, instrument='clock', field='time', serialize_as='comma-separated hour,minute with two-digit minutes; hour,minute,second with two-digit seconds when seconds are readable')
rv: 6,11
